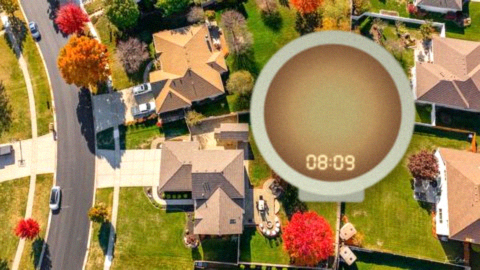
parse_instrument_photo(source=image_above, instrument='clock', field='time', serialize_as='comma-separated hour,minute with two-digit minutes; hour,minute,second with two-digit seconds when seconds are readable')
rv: 8,09
